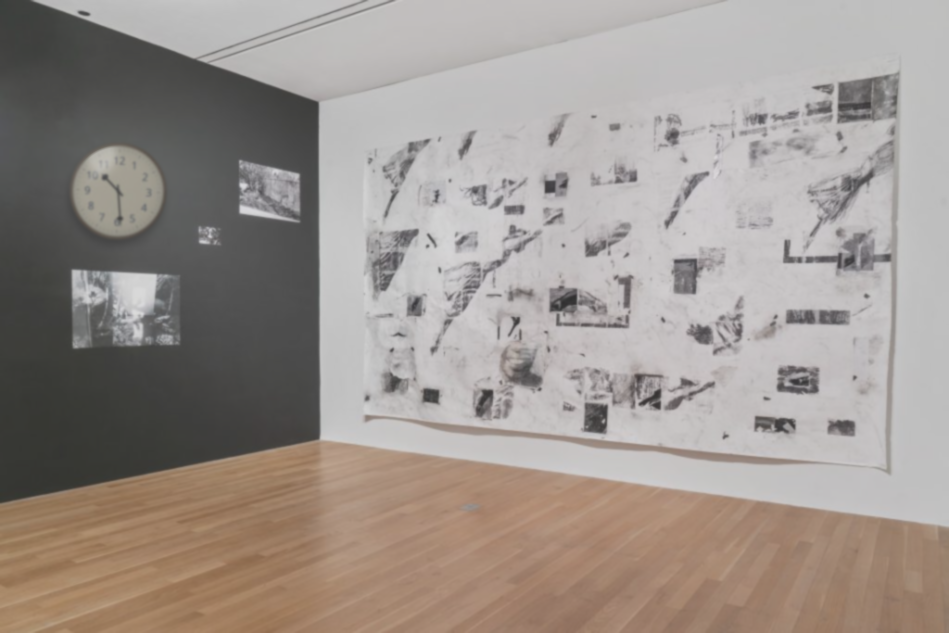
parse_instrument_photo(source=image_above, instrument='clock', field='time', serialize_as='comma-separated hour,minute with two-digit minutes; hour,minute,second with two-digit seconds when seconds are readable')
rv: 10,29
